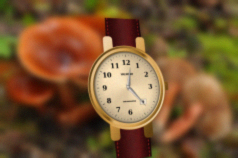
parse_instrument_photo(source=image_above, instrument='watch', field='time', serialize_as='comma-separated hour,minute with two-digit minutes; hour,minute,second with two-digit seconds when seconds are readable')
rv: 12,23
